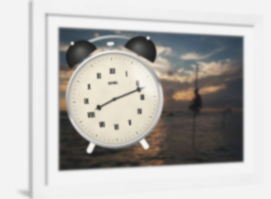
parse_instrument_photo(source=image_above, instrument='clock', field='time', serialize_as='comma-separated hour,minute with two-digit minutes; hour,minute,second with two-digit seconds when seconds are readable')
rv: 8,12
